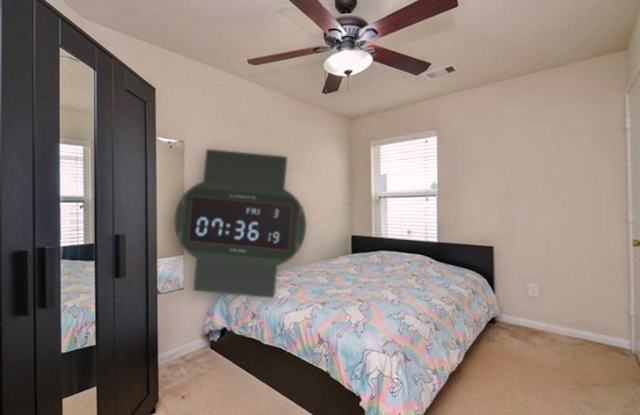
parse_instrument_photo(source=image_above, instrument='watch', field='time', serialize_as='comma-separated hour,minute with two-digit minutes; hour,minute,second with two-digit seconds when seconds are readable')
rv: 7,36,19
